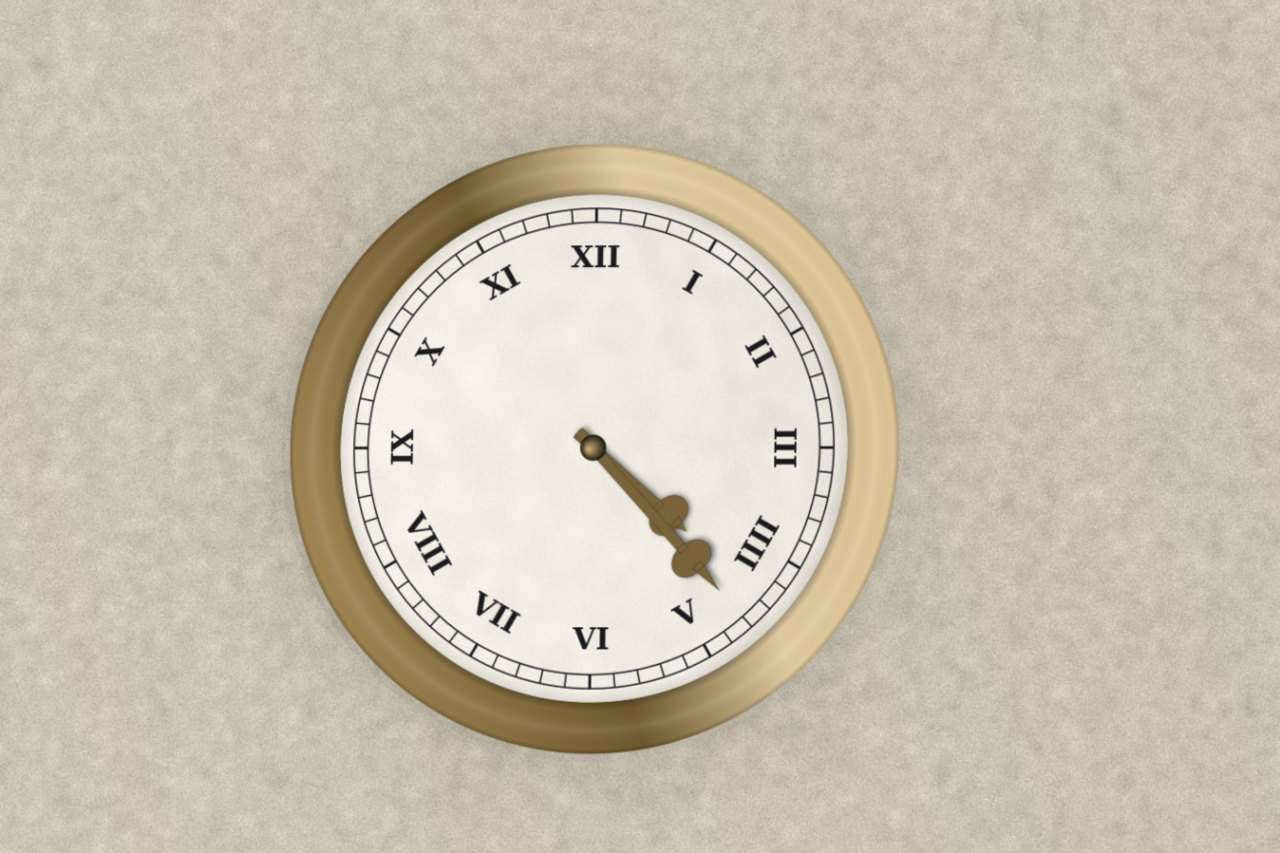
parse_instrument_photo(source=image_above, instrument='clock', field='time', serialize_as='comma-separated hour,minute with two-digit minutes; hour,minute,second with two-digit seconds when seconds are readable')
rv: 4,23
